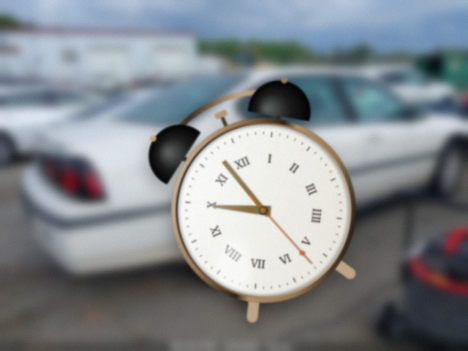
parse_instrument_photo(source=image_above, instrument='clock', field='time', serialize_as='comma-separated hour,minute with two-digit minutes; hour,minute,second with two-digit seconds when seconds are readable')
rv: 9,57,27
